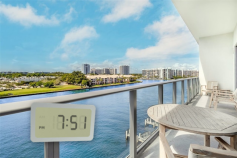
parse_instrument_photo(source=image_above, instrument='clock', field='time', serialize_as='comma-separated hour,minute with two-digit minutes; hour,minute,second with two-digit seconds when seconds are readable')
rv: 7,51
